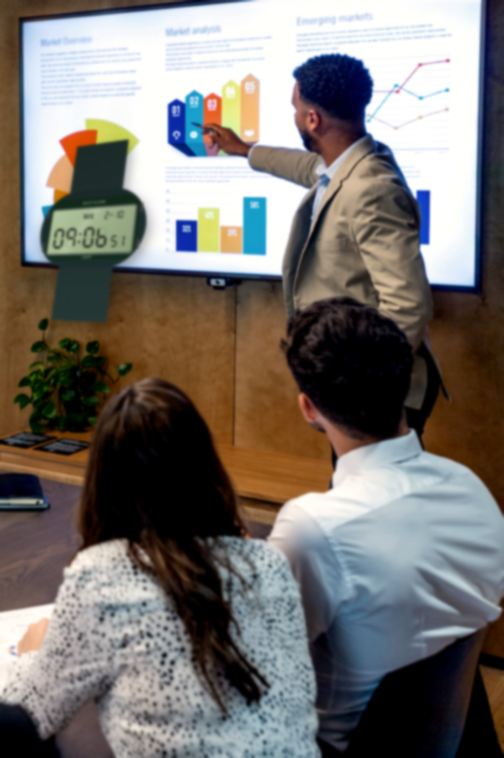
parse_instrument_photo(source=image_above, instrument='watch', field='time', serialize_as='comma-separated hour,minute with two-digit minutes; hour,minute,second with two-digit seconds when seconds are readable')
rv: 9,06
